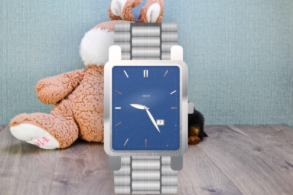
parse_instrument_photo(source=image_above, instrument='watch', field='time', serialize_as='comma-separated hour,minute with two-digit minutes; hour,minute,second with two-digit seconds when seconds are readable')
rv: 9,25
